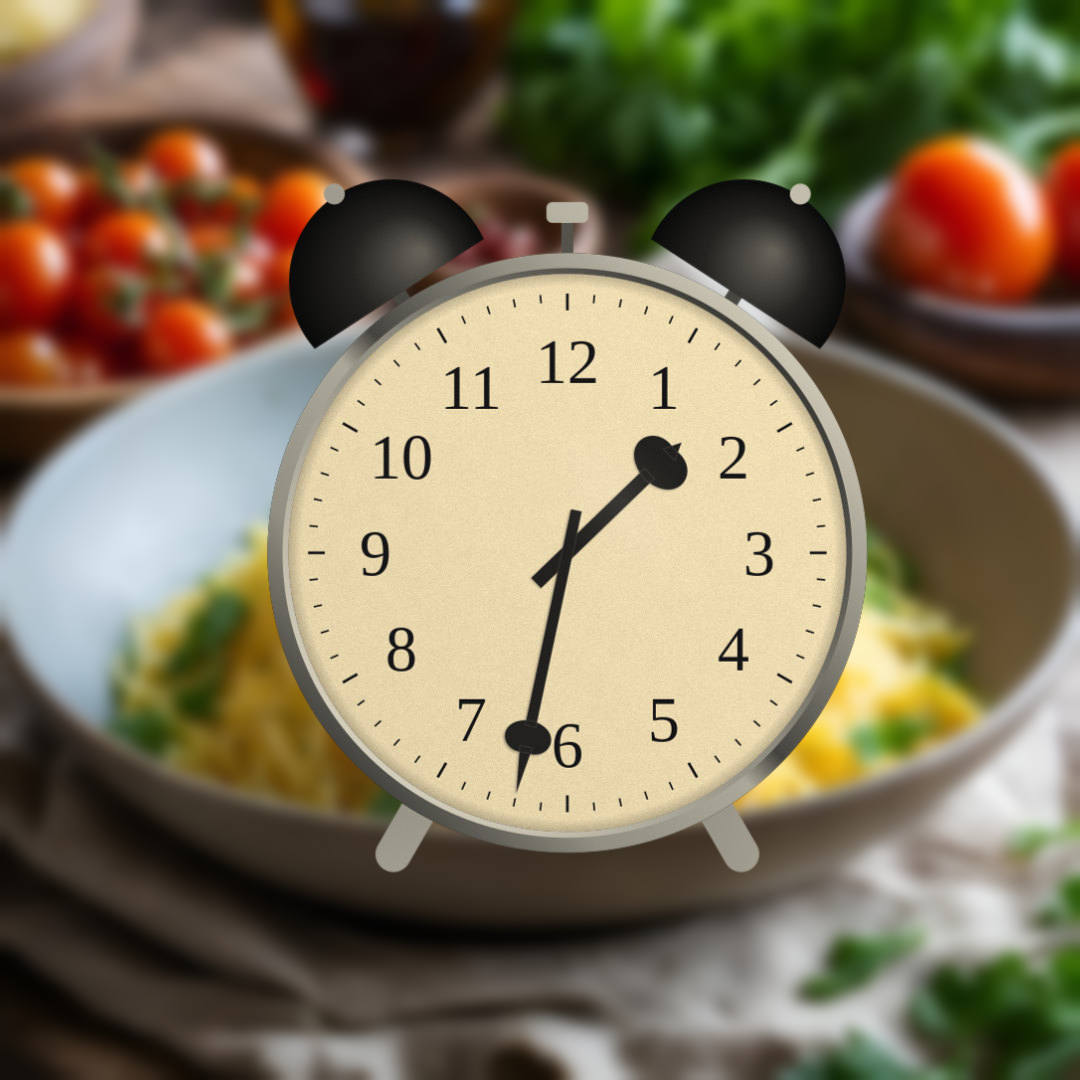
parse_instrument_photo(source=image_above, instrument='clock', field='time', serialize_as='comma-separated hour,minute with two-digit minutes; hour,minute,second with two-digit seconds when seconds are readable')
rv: 1,32
